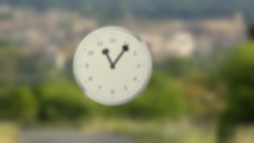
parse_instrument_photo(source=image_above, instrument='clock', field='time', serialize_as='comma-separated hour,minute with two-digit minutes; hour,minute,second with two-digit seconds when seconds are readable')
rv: 11,06
